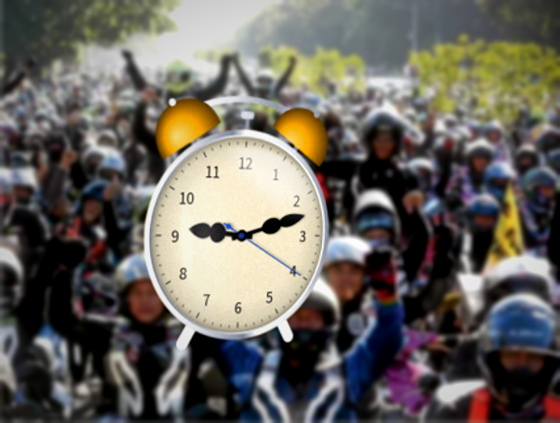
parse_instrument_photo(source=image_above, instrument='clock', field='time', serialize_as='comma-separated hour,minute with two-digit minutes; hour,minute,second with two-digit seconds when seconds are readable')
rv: 9,12,20
